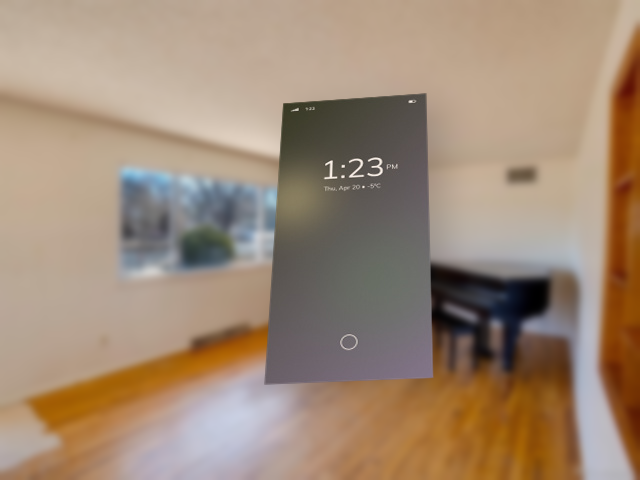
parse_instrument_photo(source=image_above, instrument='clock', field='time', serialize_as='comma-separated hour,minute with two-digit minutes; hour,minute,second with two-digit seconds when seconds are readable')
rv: 1,23
